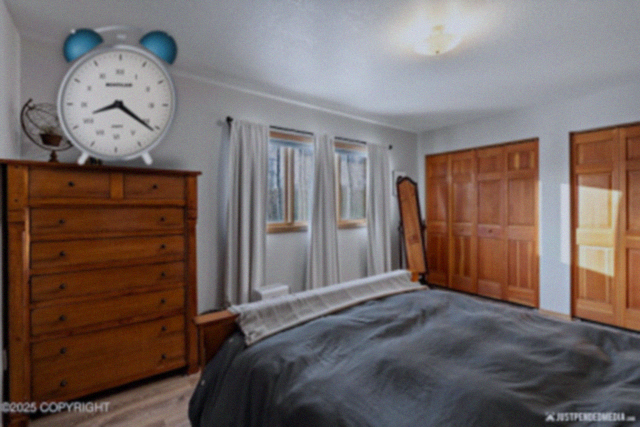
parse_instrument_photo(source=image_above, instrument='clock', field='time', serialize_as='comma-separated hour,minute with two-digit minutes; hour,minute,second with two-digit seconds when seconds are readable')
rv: 8,21
